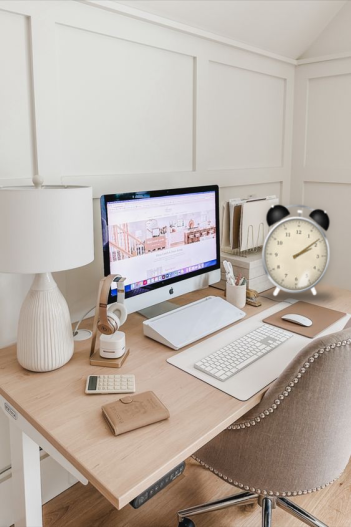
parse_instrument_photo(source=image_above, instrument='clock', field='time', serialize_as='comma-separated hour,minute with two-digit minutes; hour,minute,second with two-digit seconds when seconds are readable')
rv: 2,09
